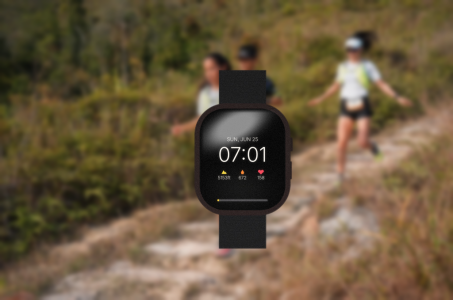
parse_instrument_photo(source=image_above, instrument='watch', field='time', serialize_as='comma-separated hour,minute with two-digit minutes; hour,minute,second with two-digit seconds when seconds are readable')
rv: 7,01
